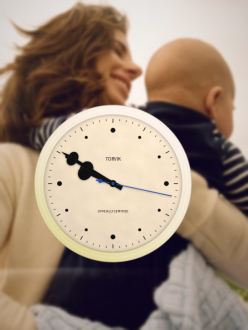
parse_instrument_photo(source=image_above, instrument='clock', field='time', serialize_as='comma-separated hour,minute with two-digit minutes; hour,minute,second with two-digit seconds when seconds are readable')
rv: 9,50,17
